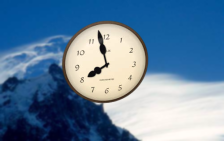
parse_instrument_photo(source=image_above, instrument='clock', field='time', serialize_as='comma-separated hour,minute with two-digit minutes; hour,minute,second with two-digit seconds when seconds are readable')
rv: 7,58
